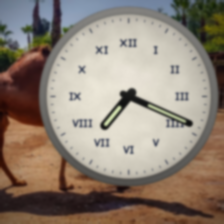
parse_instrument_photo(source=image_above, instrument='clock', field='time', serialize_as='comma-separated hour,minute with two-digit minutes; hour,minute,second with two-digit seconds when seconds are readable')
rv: 7,19
